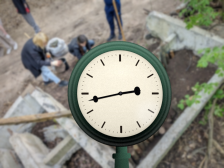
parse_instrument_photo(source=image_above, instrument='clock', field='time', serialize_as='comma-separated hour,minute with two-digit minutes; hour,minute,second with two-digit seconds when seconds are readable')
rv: 2,43
